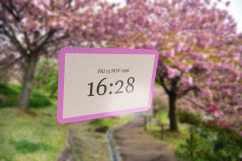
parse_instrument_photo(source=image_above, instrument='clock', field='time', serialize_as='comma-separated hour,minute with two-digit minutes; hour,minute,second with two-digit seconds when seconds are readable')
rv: 16,28
